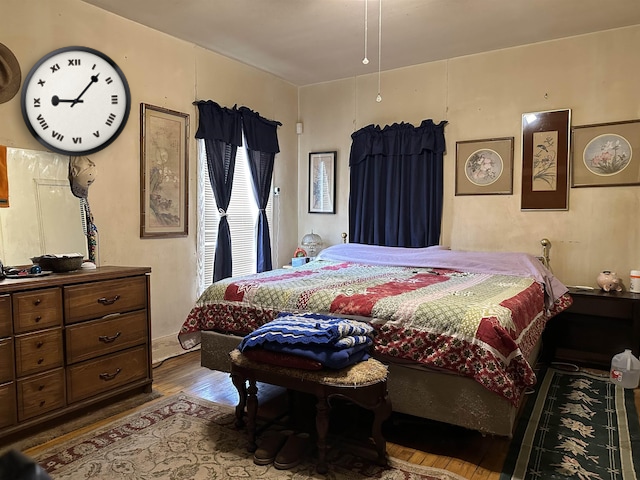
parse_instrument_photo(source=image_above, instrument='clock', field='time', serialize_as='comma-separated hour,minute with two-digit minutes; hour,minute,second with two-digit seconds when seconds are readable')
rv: 9,07
